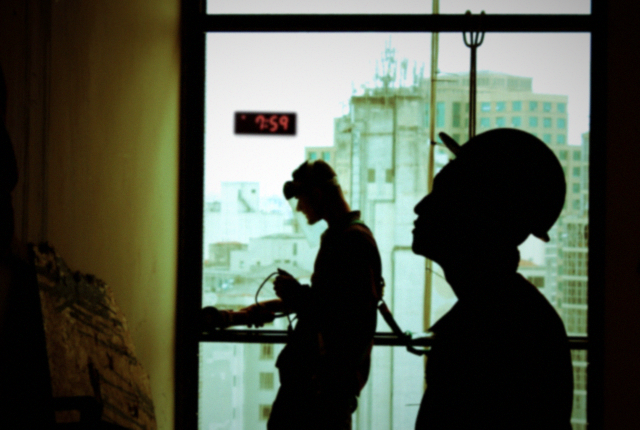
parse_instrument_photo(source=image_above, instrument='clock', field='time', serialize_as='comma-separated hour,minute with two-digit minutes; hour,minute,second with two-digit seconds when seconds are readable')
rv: 7,59
